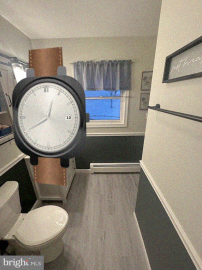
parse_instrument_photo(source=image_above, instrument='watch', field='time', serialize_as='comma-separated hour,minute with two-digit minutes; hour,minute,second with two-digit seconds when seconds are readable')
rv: 12,40
